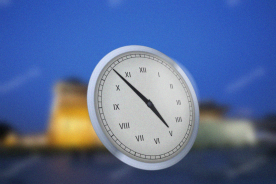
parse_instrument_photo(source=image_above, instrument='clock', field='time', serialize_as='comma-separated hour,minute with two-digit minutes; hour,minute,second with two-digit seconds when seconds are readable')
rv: 4,53
